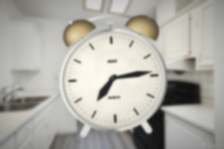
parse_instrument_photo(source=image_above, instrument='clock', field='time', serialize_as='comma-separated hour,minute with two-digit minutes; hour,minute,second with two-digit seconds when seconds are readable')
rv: 7,14
